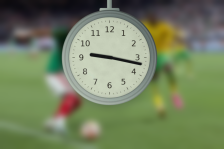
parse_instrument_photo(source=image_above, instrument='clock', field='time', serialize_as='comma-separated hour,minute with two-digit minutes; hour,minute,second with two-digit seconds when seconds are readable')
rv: 9,17
